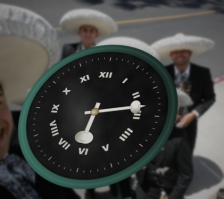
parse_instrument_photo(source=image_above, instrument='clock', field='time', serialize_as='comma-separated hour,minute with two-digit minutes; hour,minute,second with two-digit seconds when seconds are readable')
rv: 6,13
